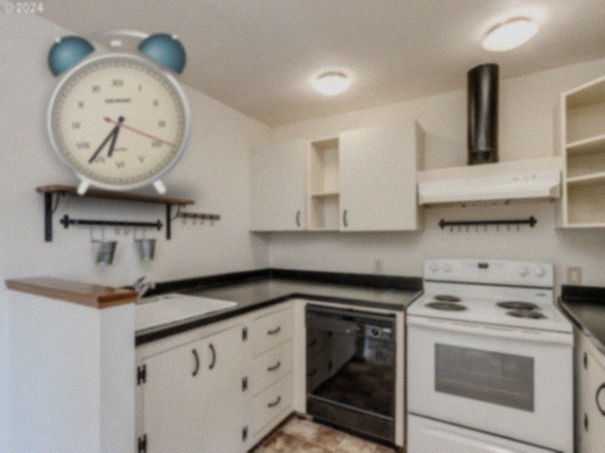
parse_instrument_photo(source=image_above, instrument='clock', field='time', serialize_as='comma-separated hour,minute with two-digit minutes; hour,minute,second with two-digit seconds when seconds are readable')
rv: 6,36,19
